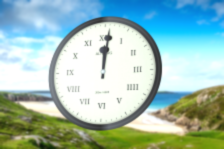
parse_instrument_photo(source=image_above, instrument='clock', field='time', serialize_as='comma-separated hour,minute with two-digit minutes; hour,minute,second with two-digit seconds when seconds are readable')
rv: 12,01
